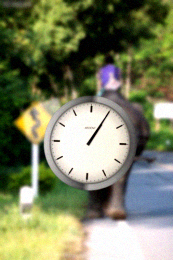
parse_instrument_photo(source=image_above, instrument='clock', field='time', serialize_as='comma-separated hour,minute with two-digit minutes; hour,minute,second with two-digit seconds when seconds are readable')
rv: 1,05
